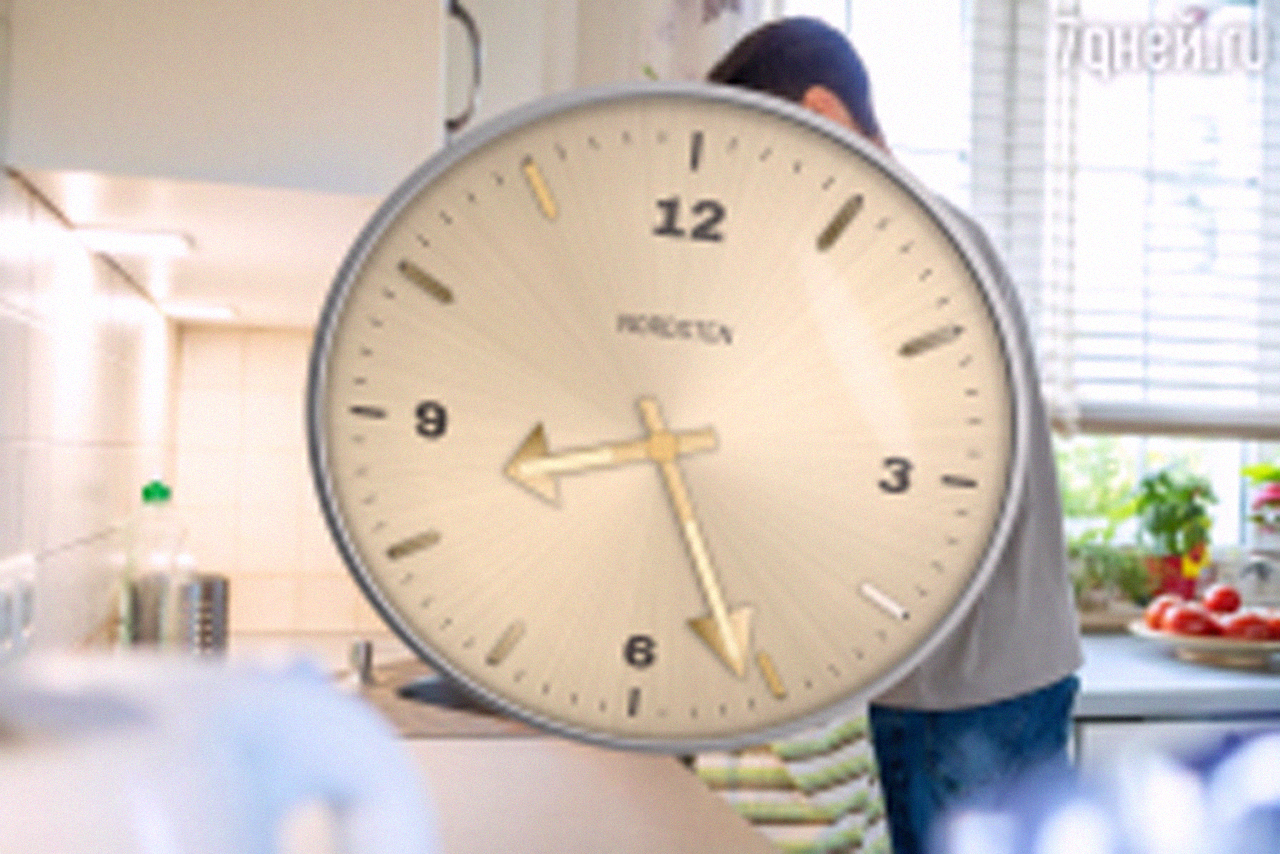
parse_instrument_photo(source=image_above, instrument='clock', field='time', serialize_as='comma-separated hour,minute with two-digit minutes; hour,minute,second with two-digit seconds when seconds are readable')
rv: 8,26
